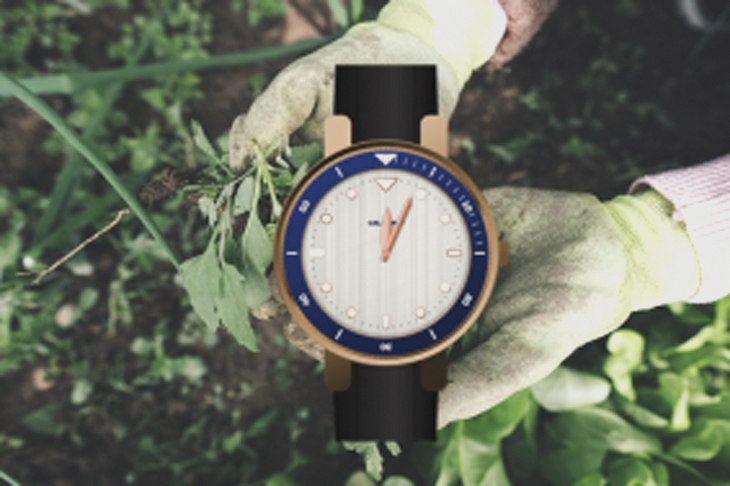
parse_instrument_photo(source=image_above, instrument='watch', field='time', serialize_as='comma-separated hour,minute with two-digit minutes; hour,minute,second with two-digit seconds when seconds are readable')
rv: 12,04
